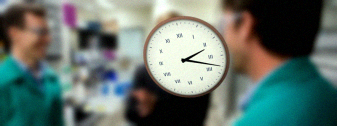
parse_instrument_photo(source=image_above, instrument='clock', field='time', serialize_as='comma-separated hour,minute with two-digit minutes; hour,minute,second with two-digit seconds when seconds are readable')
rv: 2,18
